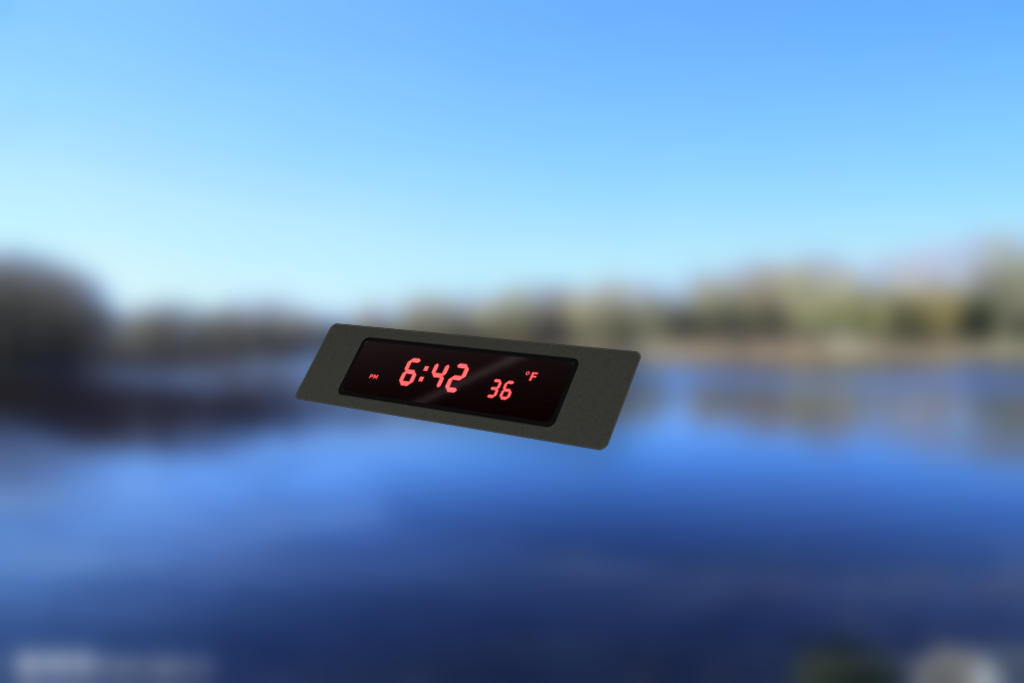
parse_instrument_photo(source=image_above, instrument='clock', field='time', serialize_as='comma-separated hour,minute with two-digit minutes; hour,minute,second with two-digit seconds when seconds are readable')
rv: 6,42
